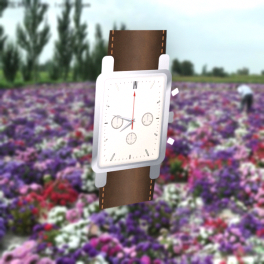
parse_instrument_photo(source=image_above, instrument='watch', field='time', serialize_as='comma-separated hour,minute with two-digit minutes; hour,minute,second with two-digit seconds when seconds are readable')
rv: 7,48
